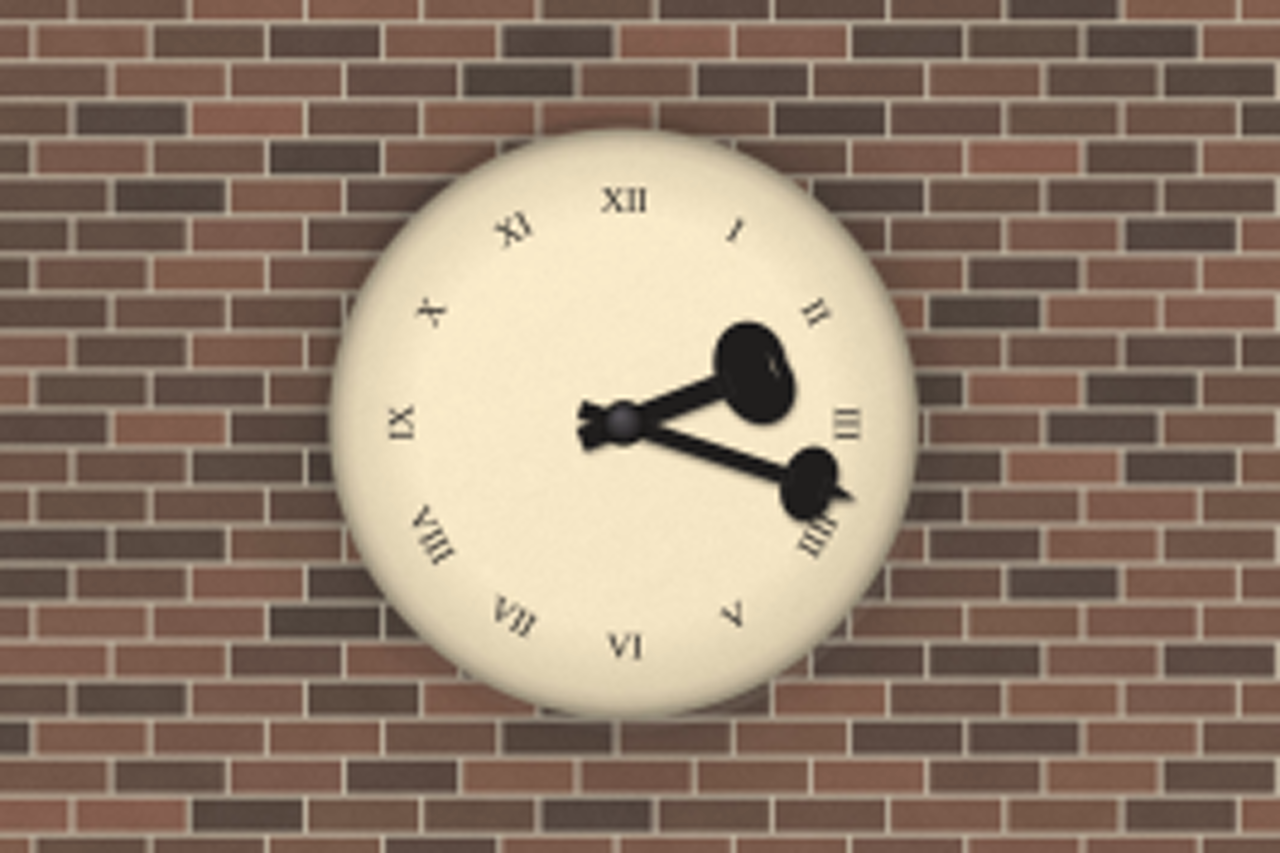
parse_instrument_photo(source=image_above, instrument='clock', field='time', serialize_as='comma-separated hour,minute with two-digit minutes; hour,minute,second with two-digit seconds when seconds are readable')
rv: 2,18
